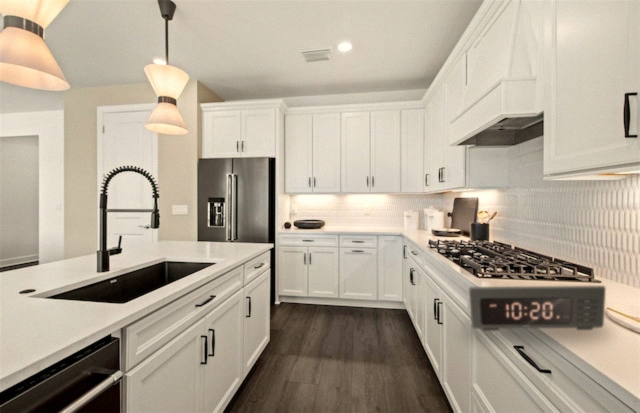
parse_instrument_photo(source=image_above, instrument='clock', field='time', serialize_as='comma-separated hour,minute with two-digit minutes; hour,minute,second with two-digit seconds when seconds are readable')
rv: 10,20
